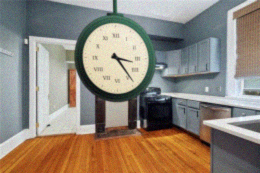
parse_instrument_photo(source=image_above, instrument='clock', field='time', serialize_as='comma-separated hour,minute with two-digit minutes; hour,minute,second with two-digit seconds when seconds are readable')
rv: 3,24
